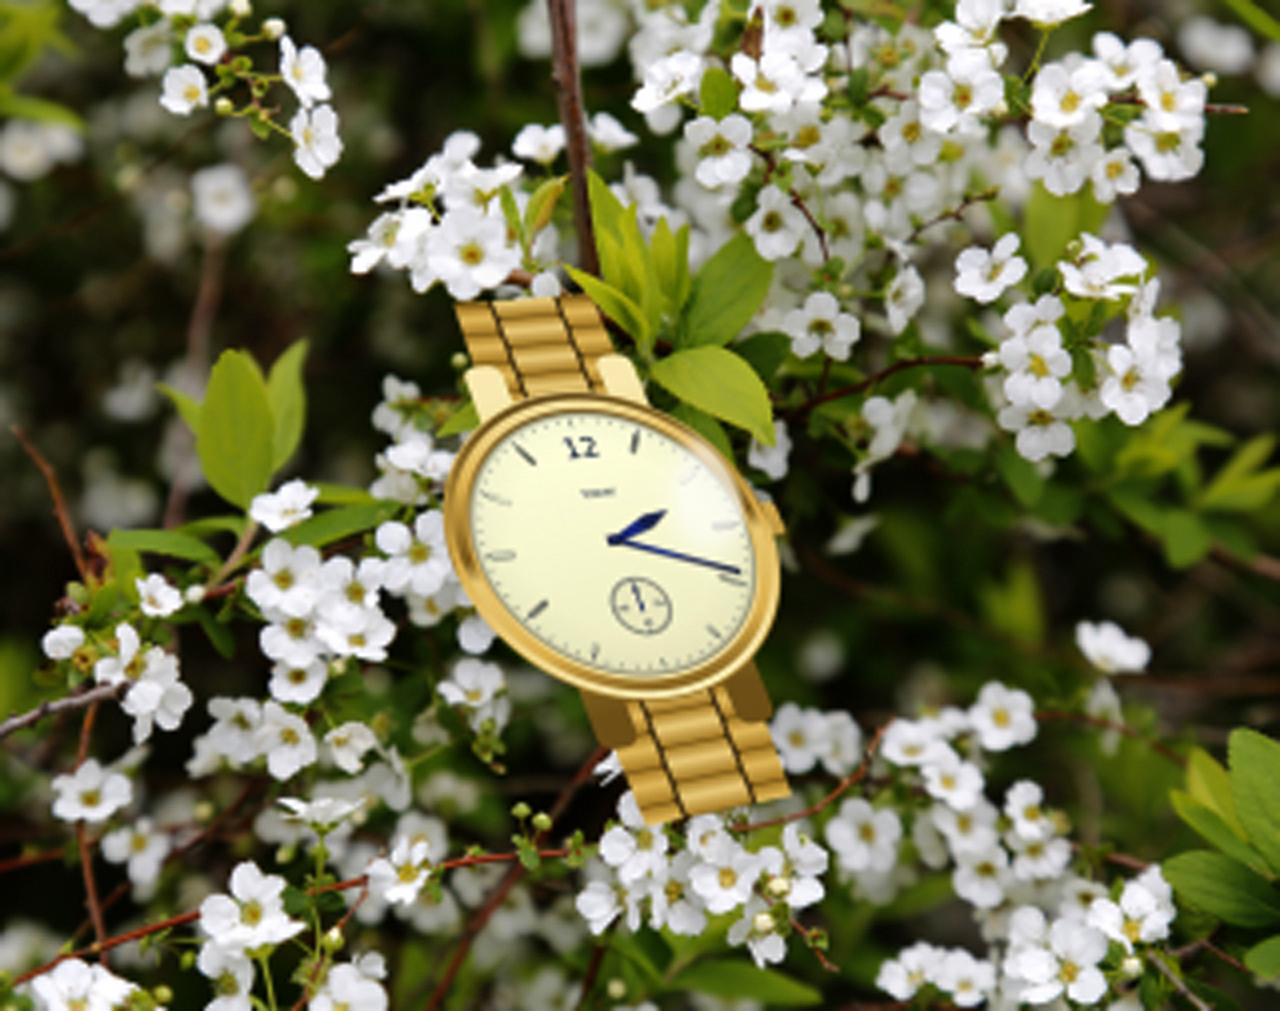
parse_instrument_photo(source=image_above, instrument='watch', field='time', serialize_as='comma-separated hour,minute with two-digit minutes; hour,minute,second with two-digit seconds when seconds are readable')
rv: 2,19
